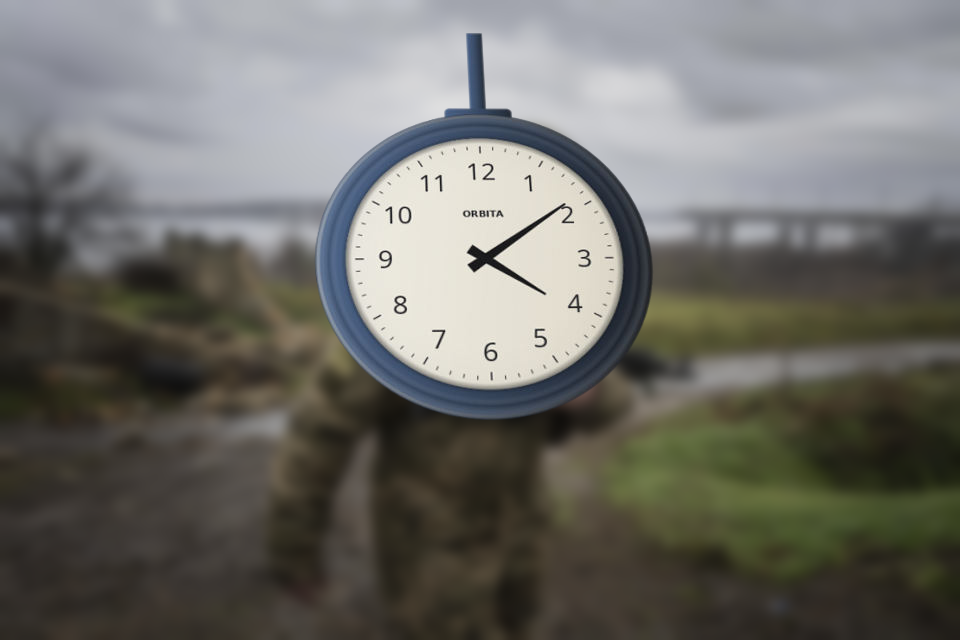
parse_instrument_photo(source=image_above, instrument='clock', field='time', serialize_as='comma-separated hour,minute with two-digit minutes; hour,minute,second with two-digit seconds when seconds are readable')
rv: 4,09
